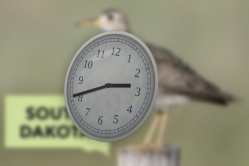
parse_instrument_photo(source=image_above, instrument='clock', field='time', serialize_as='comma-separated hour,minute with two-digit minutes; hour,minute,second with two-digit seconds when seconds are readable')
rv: 2,41
